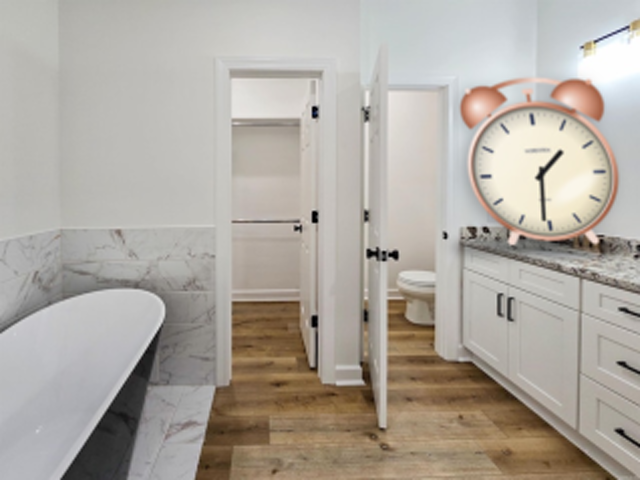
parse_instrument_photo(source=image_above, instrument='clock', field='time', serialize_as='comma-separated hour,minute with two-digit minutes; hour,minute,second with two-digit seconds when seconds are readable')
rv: 1,31
